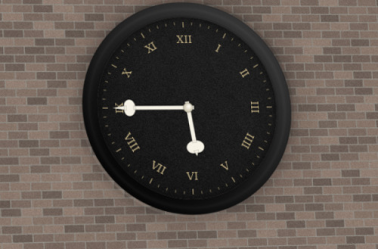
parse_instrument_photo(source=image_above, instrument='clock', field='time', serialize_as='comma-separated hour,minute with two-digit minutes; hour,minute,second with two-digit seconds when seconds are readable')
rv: 5,45
